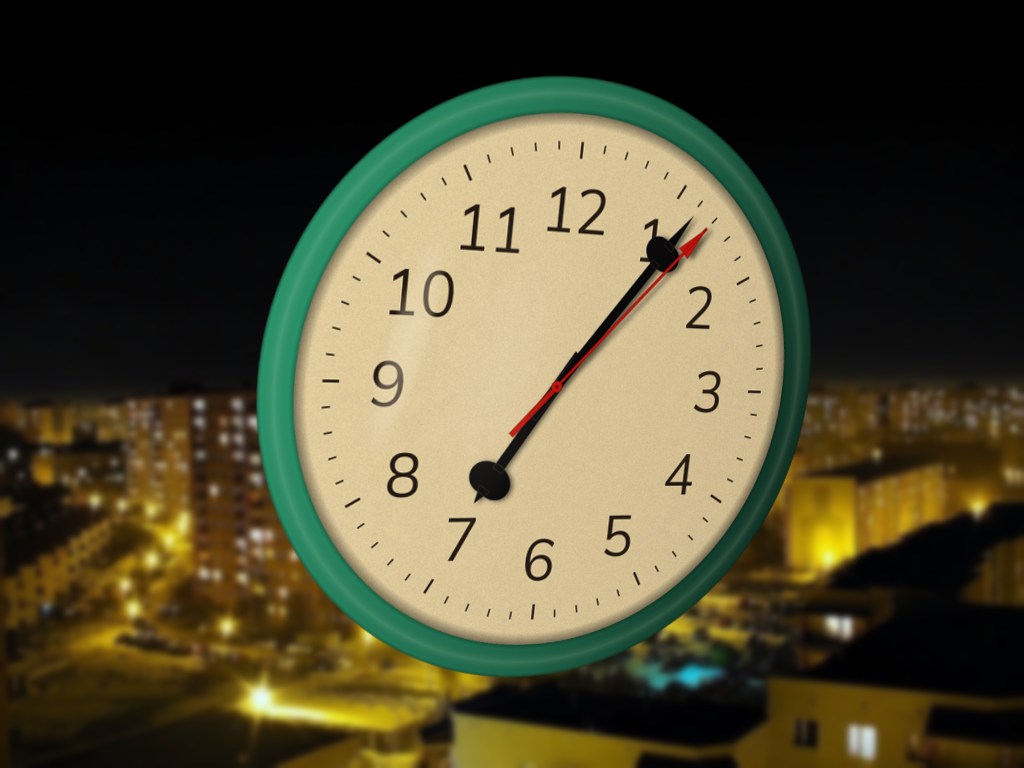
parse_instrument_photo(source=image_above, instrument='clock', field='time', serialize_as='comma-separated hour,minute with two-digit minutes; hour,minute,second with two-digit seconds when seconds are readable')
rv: 7,06,07
